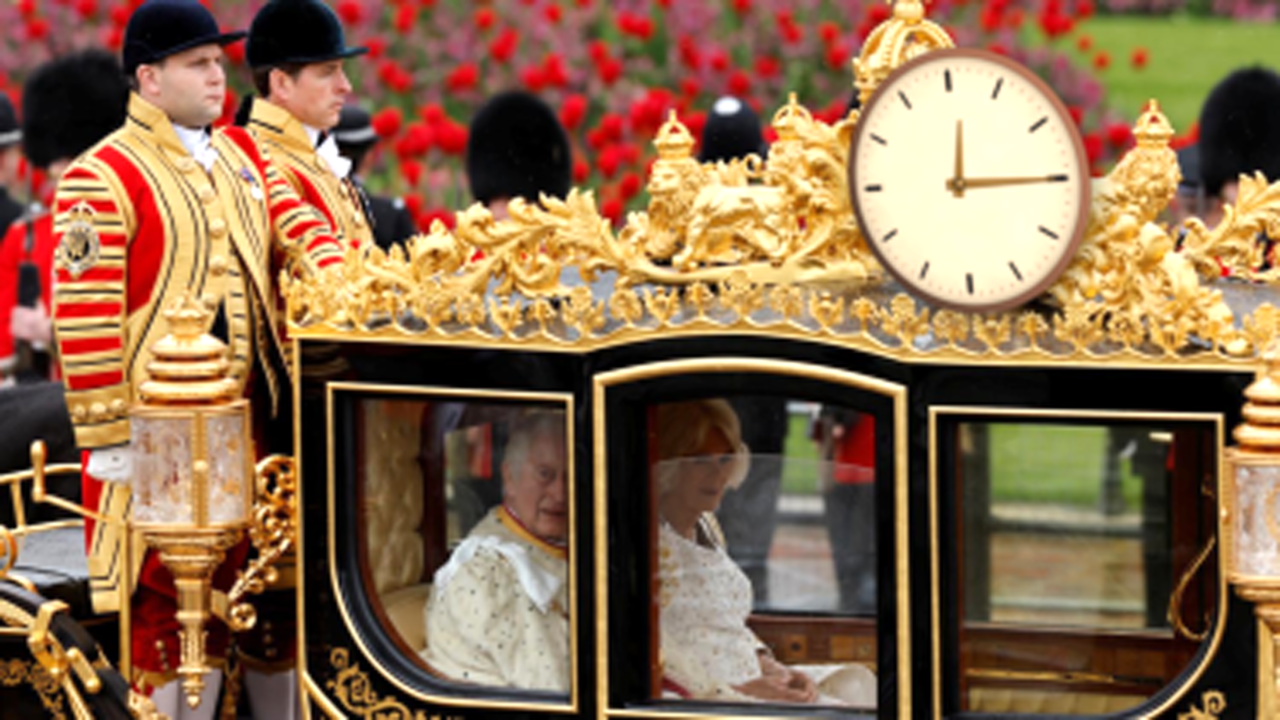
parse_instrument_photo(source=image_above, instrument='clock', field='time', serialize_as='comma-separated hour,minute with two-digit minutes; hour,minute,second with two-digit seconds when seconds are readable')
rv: 12,15
